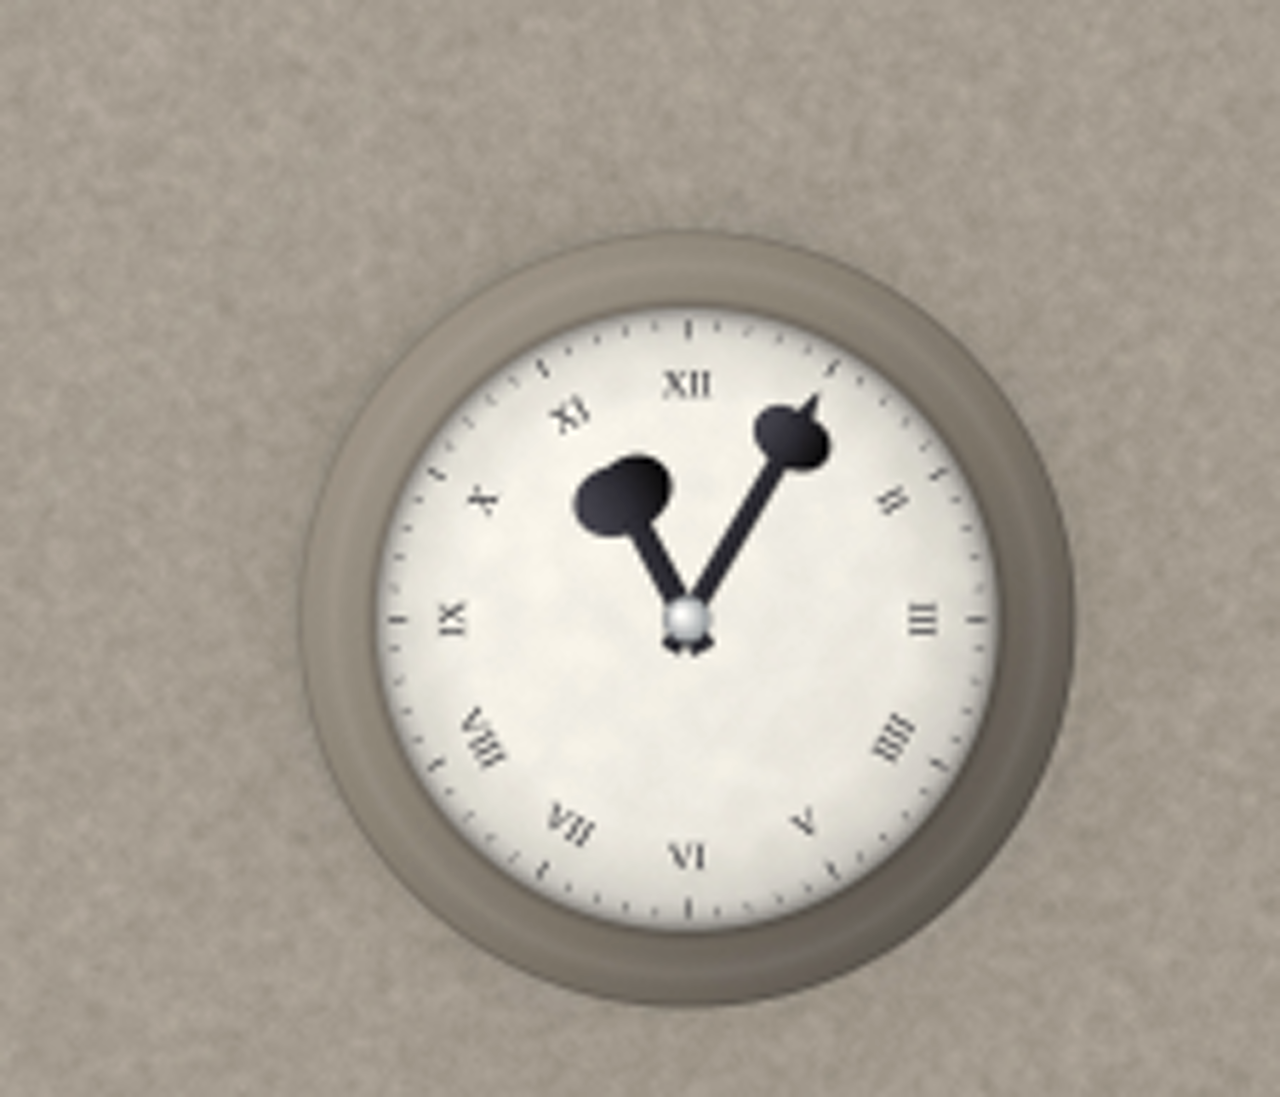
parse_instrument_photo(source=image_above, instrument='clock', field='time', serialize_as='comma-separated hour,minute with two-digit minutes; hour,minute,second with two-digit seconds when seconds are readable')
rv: 11,05
